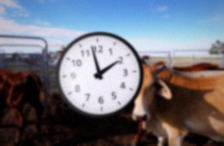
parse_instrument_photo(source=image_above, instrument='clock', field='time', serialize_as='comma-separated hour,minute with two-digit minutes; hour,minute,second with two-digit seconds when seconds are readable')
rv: 1,58
